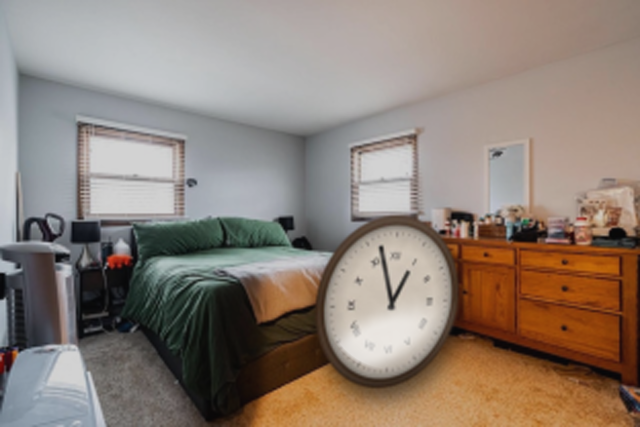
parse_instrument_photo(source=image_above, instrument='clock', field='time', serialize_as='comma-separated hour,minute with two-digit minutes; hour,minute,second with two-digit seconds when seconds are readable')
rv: 12,57
